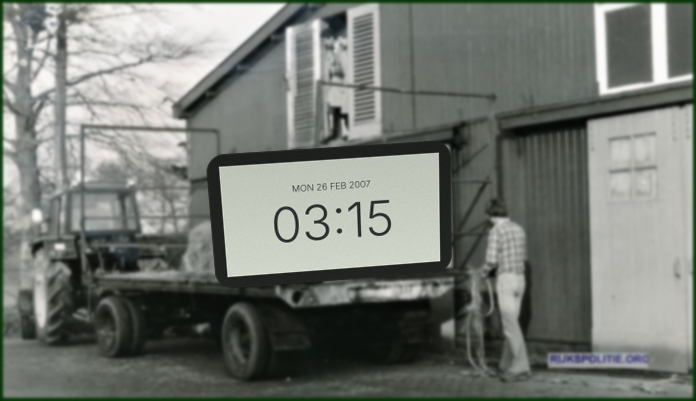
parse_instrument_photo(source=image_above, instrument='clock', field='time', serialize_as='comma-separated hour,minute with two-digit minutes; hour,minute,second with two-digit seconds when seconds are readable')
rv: 3,15
